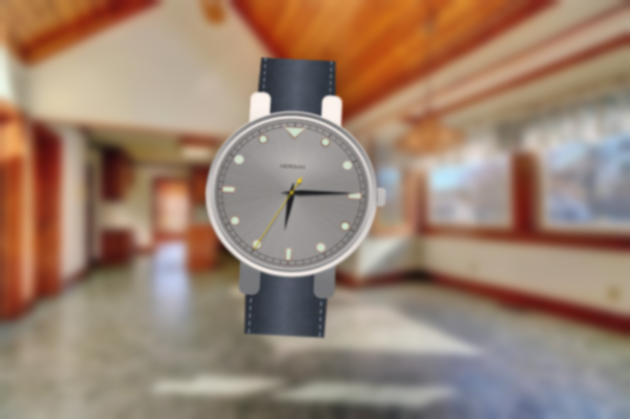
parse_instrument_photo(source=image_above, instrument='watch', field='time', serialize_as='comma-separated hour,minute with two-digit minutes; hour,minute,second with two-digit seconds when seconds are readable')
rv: 6,14,35
